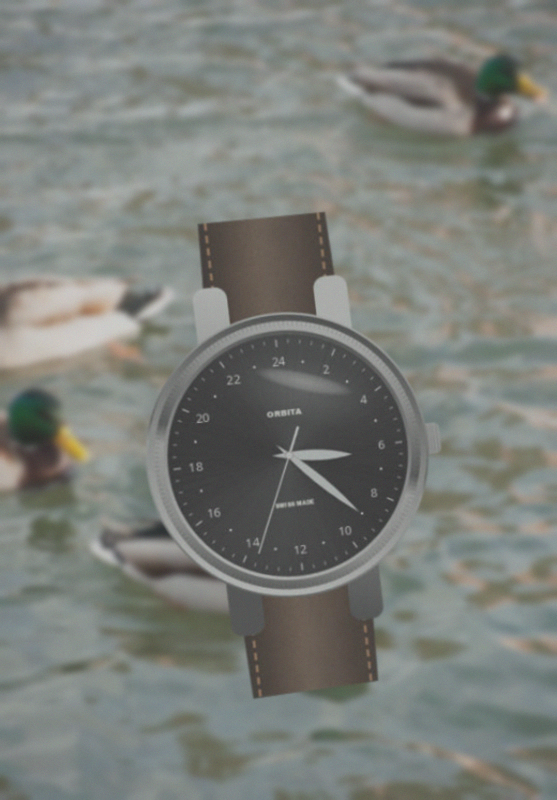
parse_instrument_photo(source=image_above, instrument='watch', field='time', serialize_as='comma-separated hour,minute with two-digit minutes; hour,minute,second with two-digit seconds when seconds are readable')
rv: 6,22,34
